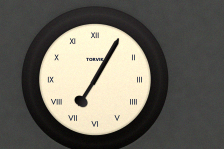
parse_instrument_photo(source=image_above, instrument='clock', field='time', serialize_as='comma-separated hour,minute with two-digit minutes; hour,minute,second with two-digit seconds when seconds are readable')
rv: 7,05
